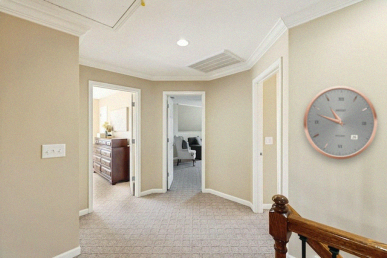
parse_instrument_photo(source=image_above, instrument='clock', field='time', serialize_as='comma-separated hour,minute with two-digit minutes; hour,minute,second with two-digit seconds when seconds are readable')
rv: 10,48
